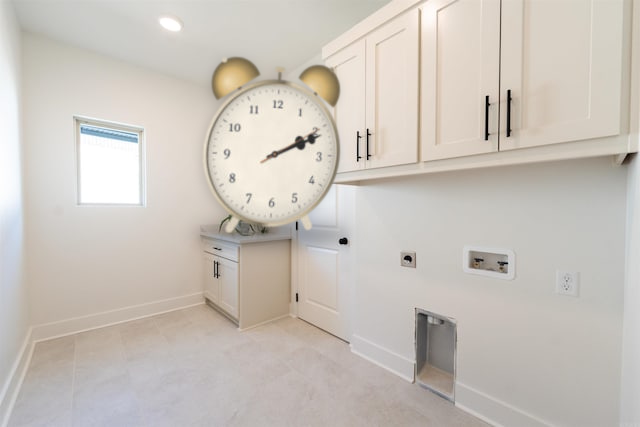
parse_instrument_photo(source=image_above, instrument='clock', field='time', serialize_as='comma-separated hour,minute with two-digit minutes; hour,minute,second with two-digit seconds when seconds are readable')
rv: 2,11,10
